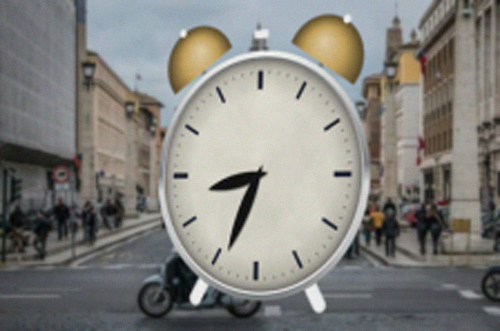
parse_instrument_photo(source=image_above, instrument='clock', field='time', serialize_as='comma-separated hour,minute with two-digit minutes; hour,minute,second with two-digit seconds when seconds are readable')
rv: 8,34
